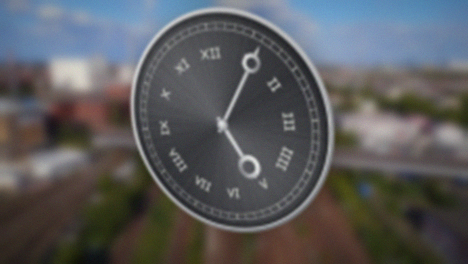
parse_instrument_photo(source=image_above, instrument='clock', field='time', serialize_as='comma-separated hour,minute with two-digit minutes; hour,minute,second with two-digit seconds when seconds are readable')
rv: 5,06
